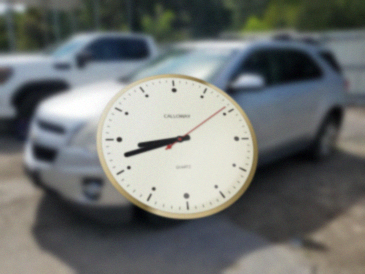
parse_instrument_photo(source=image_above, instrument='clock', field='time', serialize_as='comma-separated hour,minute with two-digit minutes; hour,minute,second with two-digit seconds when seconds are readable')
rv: 8,42,09
